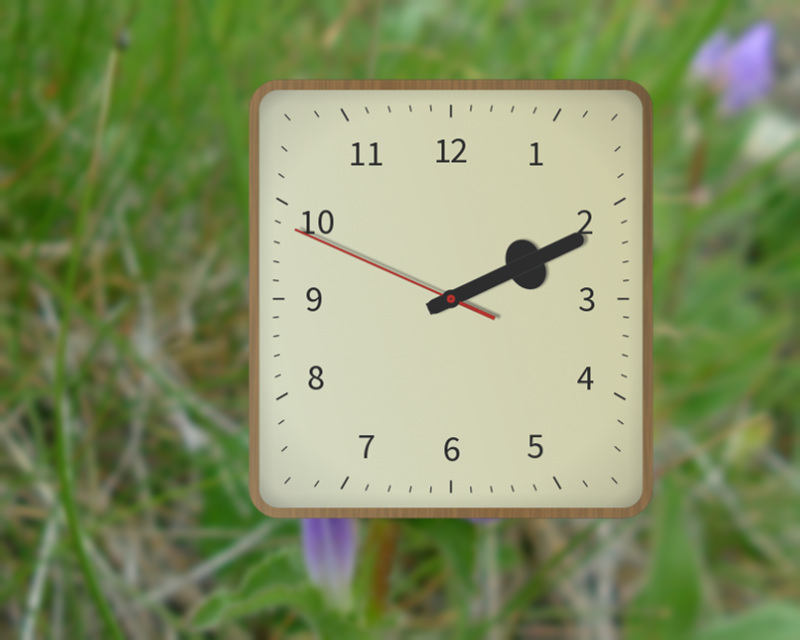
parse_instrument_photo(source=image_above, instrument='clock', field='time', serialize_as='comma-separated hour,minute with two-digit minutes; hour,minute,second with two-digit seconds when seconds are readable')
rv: 2,10,49
